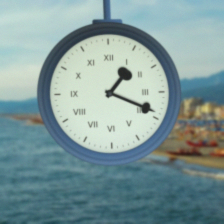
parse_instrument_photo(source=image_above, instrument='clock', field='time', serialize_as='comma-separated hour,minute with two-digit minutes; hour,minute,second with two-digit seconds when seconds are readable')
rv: 1,19
